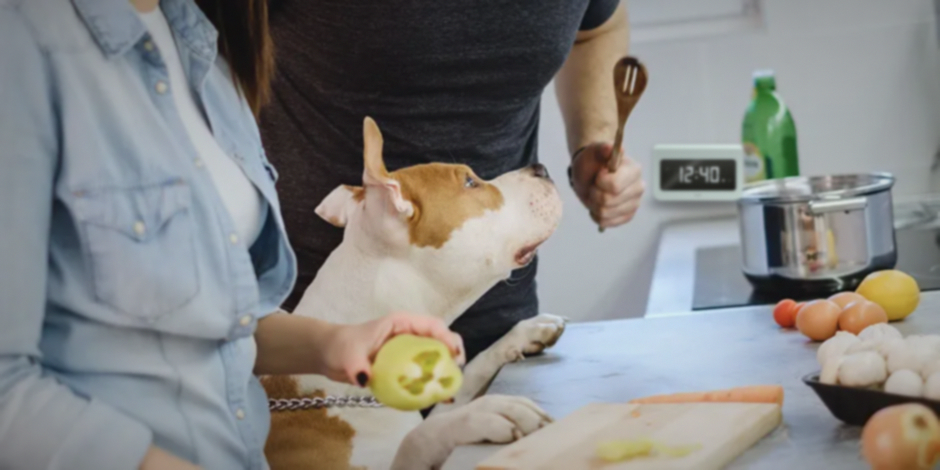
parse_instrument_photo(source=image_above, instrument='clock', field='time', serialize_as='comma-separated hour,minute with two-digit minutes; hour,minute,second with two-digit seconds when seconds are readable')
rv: 12,40
